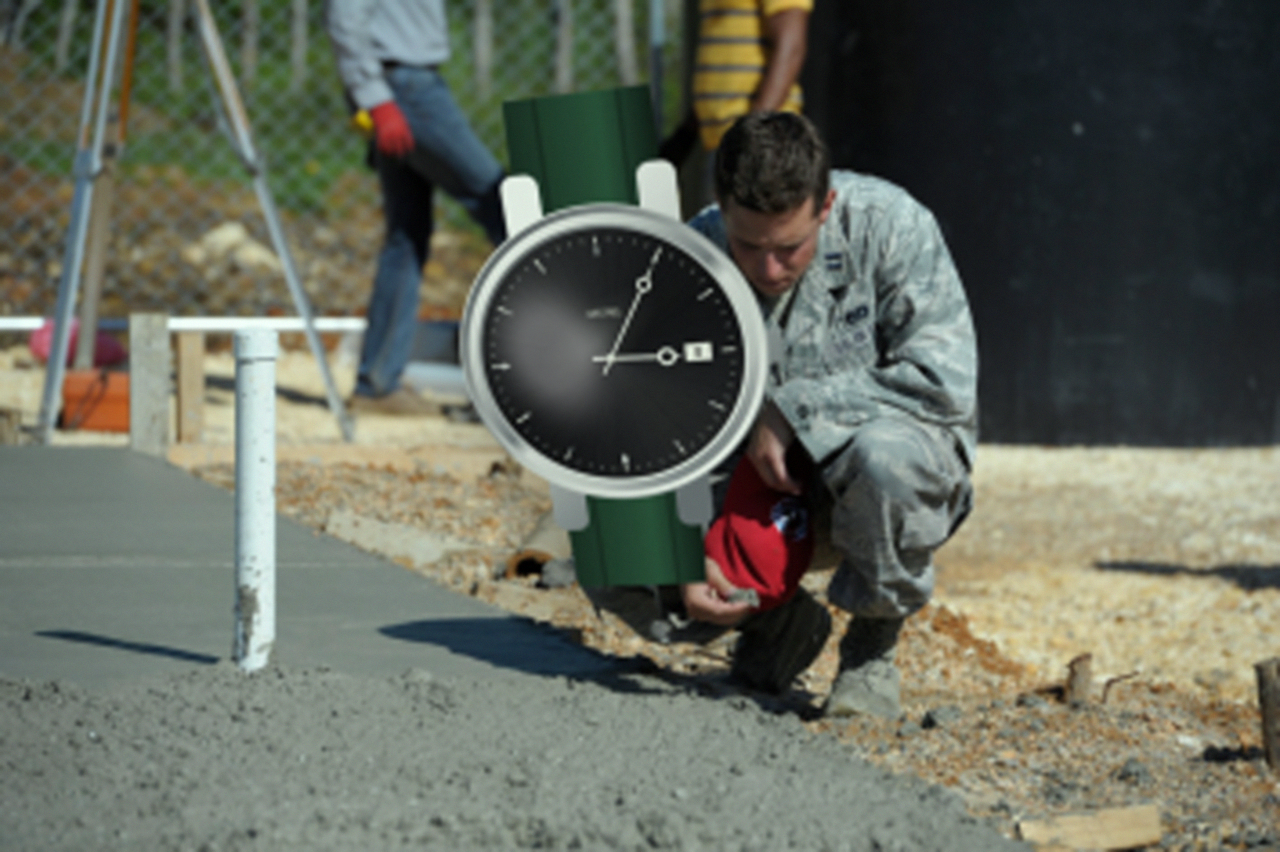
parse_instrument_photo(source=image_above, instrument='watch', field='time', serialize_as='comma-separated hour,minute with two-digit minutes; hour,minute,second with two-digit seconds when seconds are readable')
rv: 3,05
